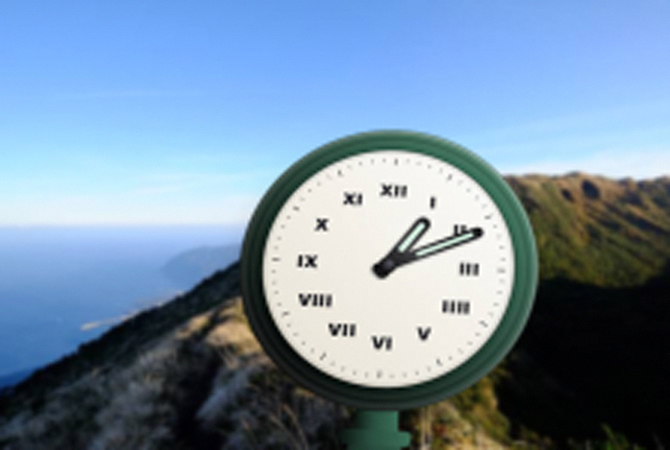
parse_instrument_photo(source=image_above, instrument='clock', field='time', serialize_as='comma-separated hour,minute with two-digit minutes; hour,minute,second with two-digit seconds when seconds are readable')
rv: 1,11
